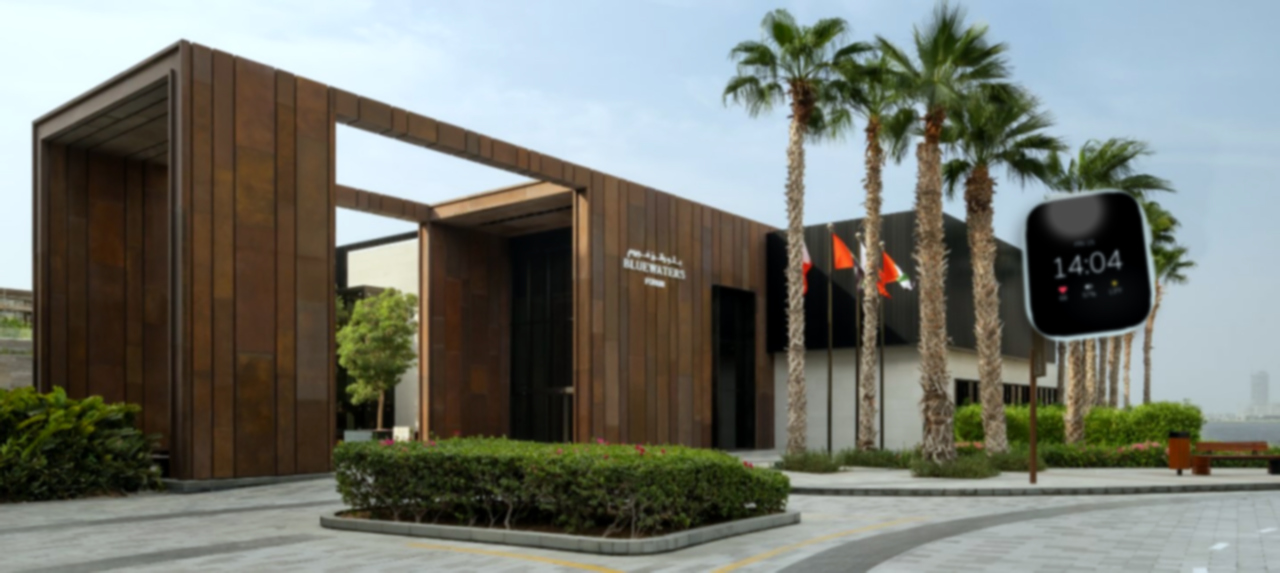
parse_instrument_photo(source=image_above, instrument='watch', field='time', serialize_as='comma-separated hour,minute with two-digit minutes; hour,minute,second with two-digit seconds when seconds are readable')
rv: 14,04
